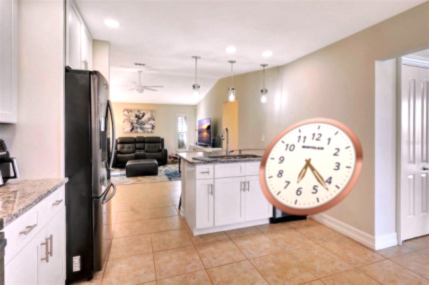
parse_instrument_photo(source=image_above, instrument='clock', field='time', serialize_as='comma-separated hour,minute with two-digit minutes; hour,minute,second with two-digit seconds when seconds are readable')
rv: 6,22
